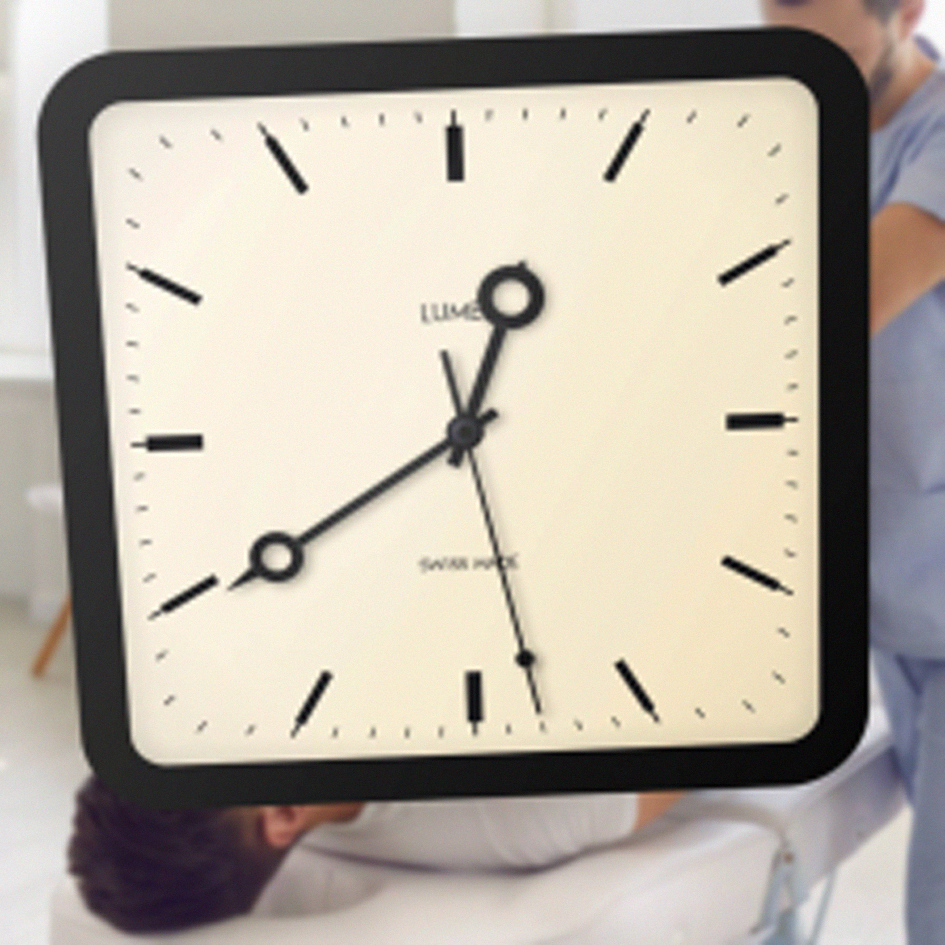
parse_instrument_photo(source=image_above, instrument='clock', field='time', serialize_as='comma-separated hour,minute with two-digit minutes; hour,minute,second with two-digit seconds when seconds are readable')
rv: 12,39,28
